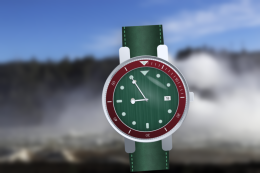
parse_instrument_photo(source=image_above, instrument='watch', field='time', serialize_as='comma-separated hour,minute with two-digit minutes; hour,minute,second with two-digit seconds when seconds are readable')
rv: 8,55
